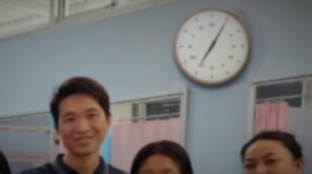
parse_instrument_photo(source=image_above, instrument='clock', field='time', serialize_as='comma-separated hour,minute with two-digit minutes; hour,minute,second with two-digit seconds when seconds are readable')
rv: 7,05
